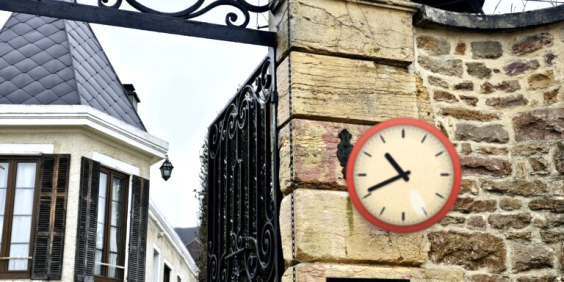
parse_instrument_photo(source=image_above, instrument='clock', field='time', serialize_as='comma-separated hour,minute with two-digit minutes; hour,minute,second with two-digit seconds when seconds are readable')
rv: 10,41
